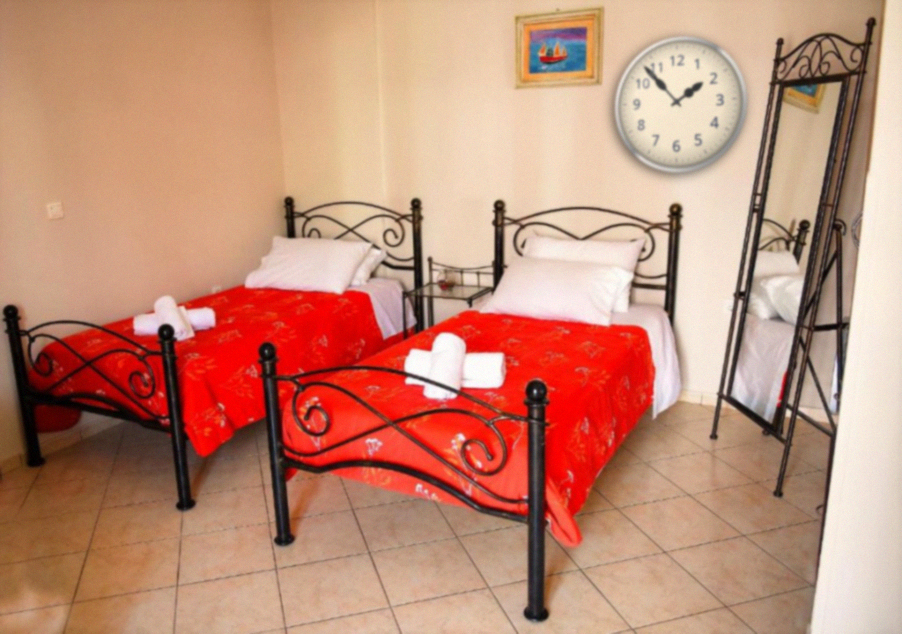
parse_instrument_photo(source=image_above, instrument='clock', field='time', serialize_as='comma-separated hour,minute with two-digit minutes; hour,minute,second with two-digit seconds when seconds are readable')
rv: 1,53
